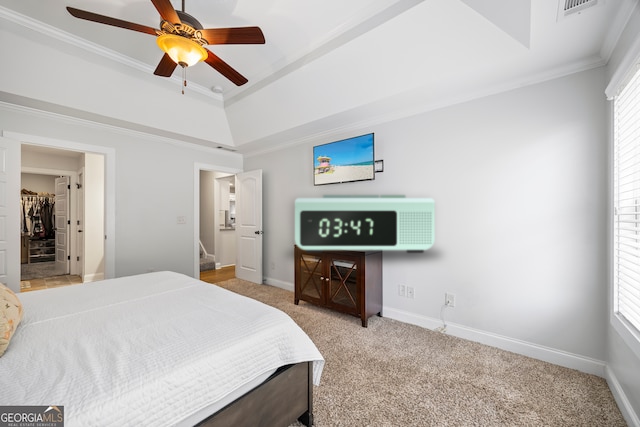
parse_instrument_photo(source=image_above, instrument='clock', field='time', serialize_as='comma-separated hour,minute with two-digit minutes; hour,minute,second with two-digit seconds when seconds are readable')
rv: 3,47
